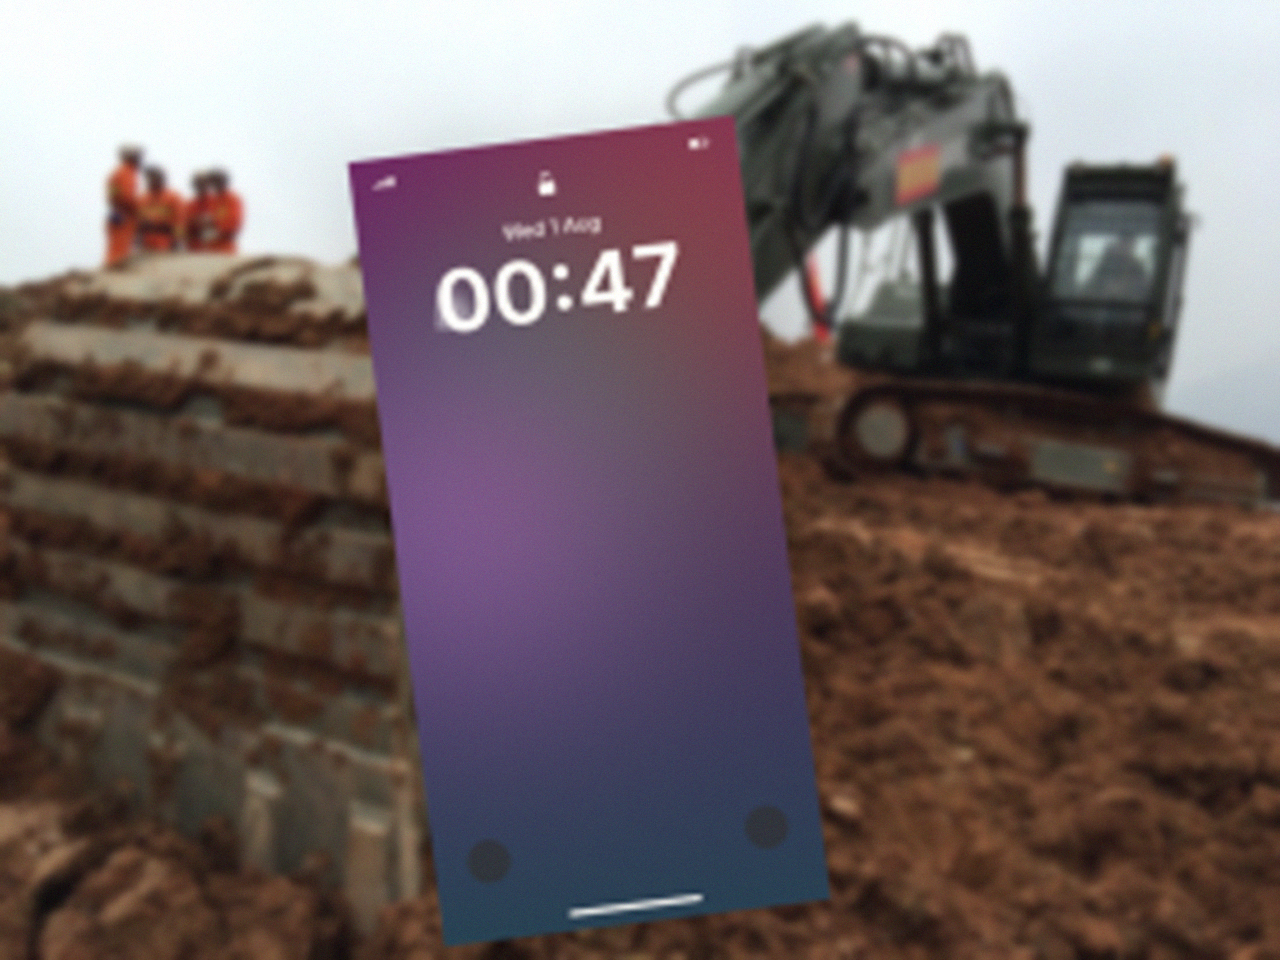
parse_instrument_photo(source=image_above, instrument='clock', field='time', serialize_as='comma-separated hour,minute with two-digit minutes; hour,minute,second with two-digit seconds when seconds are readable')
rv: 0,47
